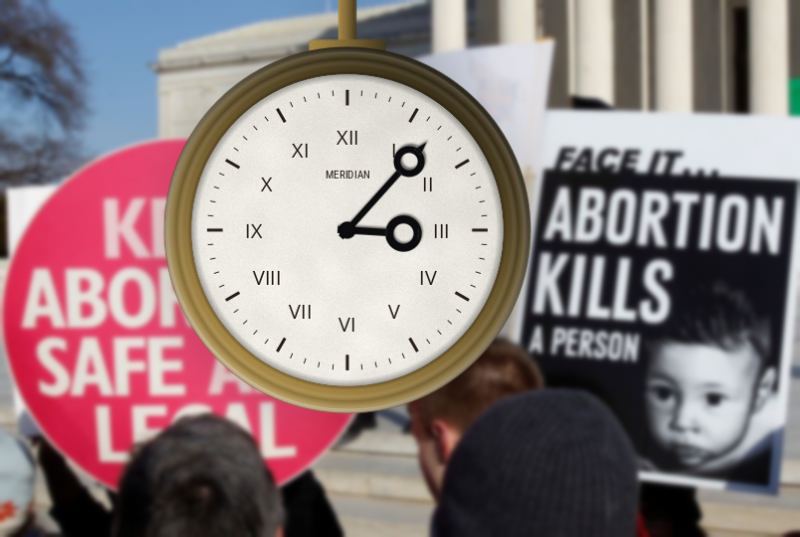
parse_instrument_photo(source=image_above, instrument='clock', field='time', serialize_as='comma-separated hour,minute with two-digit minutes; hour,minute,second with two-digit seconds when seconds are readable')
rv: 3,07
